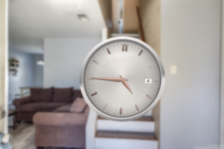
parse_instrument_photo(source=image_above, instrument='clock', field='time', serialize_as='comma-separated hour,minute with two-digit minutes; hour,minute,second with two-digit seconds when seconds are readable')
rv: 4,45
